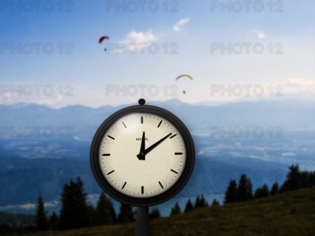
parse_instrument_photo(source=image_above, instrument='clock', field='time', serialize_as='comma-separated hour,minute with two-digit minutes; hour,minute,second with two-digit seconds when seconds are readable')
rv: 12,09
